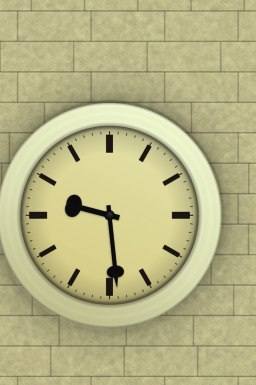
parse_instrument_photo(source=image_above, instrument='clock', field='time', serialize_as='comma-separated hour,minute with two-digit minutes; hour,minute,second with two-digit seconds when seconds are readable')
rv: 9,29
